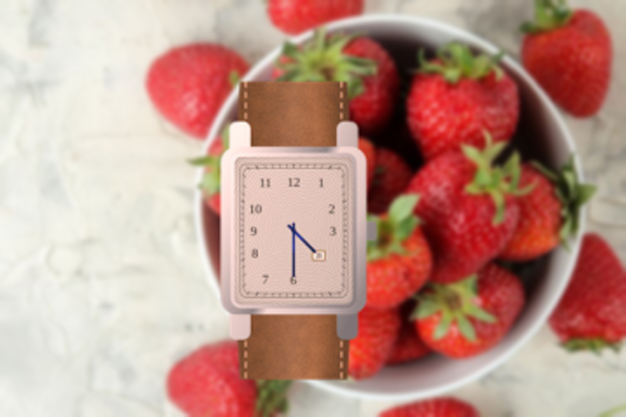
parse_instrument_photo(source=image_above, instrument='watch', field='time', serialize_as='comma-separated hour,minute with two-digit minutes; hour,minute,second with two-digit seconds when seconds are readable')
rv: 4,30
